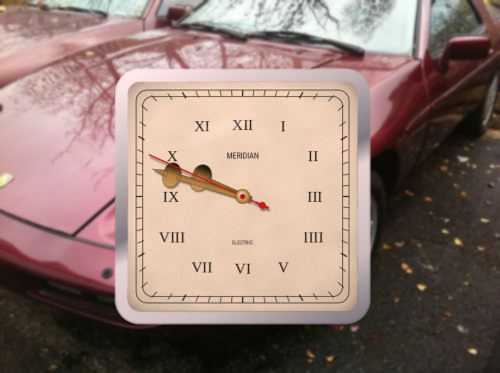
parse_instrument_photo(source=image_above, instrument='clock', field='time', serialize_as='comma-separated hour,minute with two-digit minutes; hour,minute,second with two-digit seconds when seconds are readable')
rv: 9,47,49
